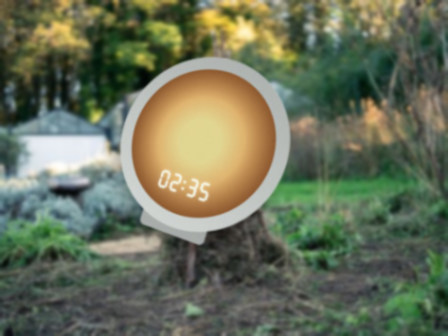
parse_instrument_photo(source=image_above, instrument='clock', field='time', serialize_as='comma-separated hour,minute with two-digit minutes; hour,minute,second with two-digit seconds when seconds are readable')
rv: 2,35
